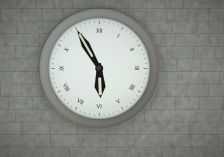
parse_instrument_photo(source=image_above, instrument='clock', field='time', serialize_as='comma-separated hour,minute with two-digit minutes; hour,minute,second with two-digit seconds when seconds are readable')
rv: 5,55
